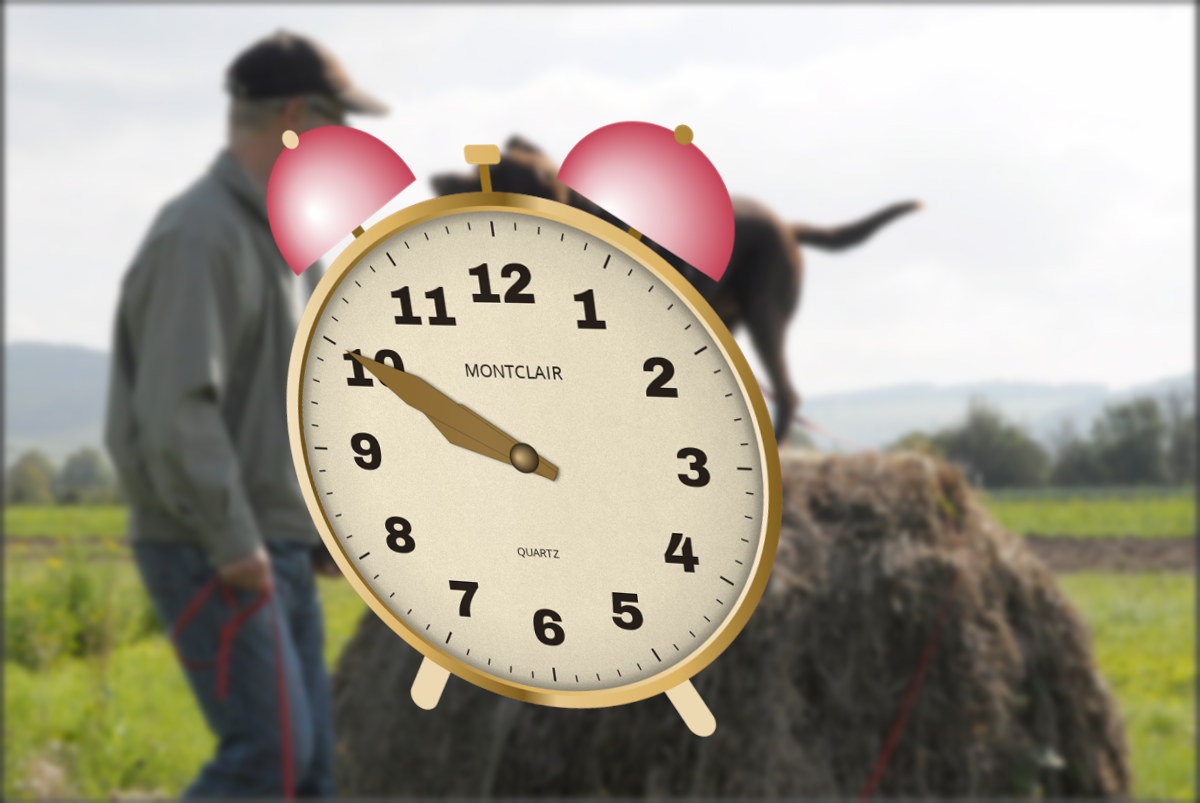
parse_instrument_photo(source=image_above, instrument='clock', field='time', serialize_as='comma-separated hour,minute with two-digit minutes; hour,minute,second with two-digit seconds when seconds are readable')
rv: 9,50
